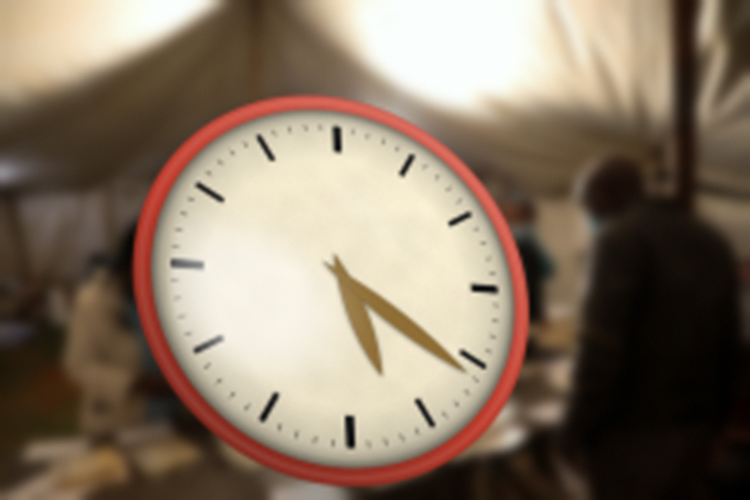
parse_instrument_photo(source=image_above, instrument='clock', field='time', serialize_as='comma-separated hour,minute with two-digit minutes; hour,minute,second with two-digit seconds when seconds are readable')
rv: 5,21
